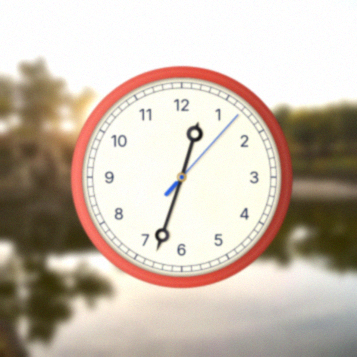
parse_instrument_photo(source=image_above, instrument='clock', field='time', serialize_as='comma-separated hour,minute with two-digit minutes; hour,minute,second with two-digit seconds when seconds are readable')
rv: 12,33,07
